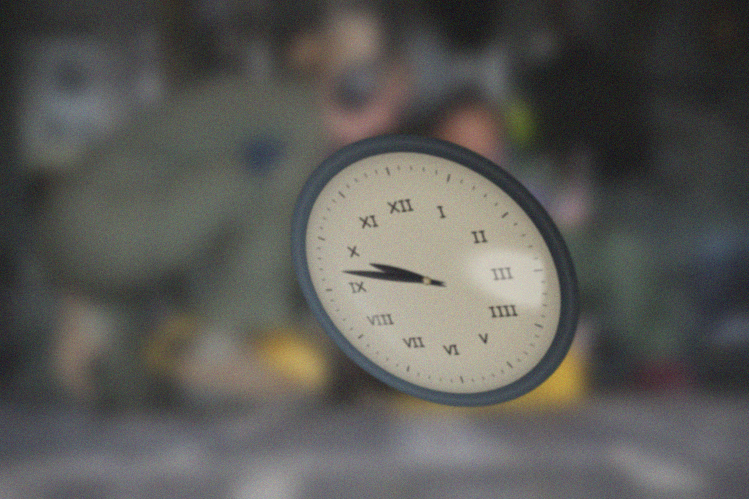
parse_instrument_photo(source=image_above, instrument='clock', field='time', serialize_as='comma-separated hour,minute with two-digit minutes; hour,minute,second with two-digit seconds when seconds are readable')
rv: 9,47
